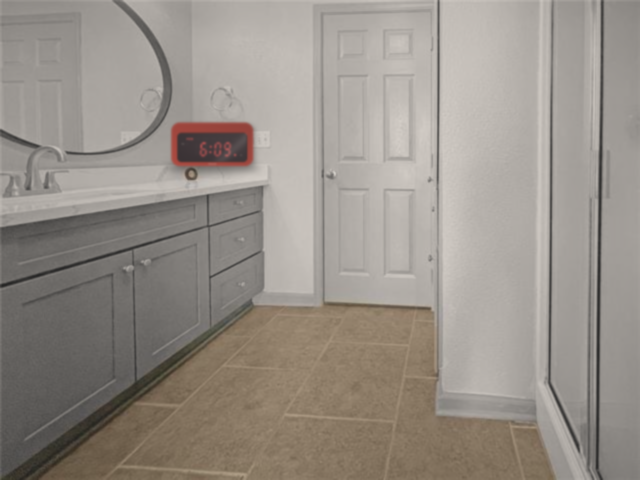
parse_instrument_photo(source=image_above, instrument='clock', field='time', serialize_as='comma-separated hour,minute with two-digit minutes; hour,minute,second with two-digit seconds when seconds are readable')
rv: 6,09
